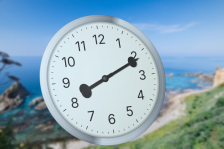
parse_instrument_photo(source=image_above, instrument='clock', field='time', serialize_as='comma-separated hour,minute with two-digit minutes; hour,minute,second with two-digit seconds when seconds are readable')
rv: 8,11
